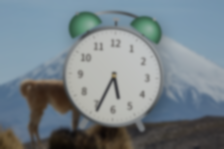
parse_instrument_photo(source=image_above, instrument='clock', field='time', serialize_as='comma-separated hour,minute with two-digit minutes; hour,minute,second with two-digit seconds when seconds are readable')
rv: 5,34
